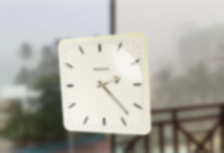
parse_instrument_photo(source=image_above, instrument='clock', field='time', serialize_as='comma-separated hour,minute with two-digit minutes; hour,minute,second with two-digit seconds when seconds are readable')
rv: 2,23
